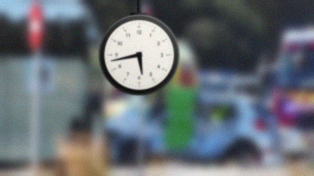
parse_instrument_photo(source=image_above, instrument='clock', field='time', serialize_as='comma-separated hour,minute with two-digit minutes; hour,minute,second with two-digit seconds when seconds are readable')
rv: 5,43
